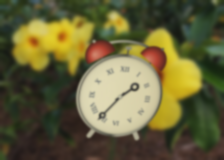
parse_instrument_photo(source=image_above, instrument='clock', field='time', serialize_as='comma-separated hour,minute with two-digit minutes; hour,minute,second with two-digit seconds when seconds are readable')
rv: 1,36
